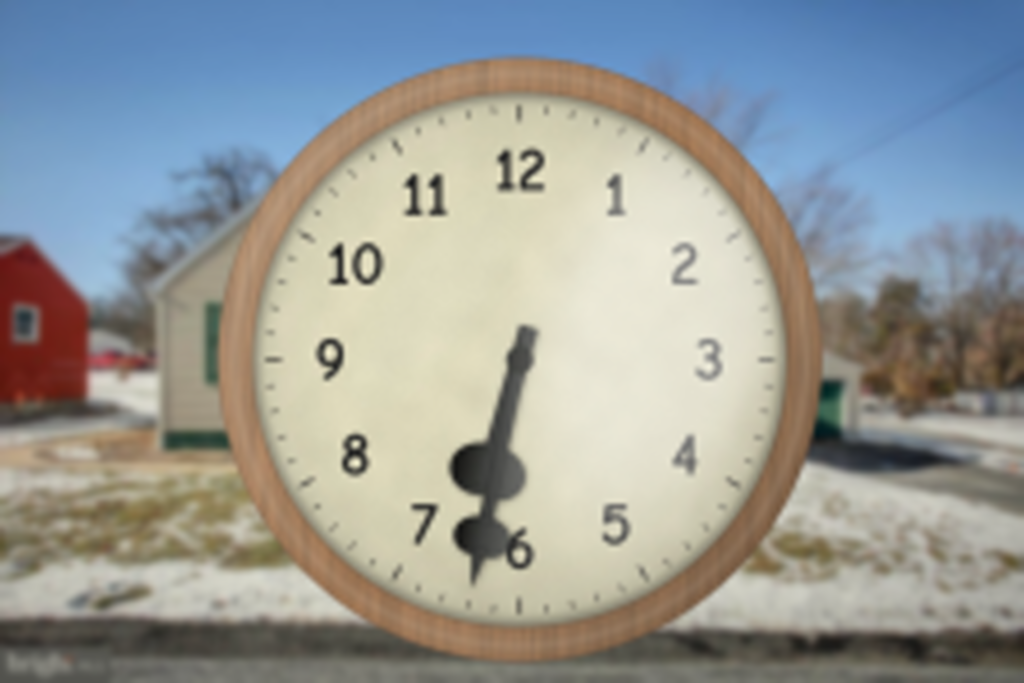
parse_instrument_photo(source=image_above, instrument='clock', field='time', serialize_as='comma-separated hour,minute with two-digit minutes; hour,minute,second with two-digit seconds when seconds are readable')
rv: 6,32
